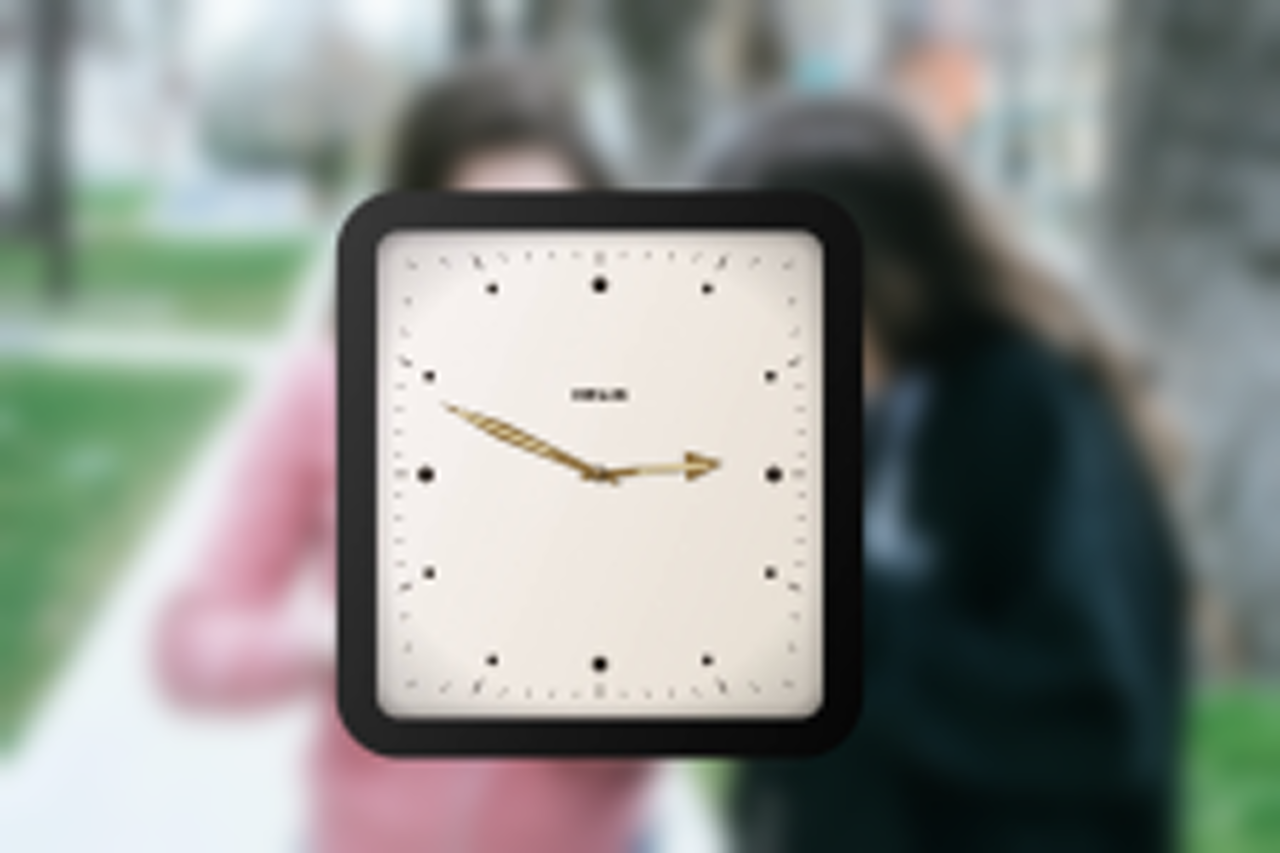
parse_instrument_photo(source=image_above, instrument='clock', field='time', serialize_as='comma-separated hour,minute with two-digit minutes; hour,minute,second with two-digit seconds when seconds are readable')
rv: 2,49
